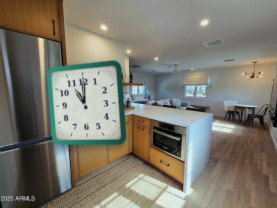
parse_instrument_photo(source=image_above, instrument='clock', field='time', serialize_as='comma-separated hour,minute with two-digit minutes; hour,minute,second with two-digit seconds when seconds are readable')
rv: 11,00
